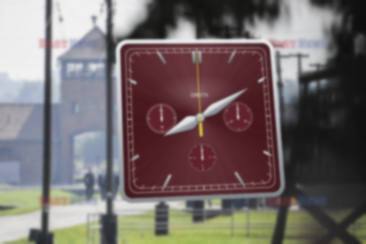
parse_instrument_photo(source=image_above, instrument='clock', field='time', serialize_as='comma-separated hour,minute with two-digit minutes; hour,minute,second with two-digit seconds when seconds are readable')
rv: 8,10
